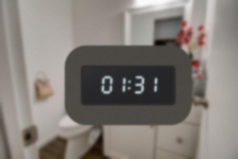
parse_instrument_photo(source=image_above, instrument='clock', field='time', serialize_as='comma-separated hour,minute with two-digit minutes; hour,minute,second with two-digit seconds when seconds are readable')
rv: 1,31
